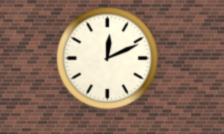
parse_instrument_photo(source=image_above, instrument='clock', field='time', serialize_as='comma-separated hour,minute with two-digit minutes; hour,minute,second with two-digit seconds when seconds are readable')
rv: 12,11
